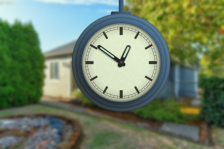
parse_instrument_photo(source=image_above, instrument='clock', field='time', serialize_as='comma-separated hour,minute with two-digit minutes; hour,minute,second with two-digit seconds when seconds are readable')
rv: 12,51
